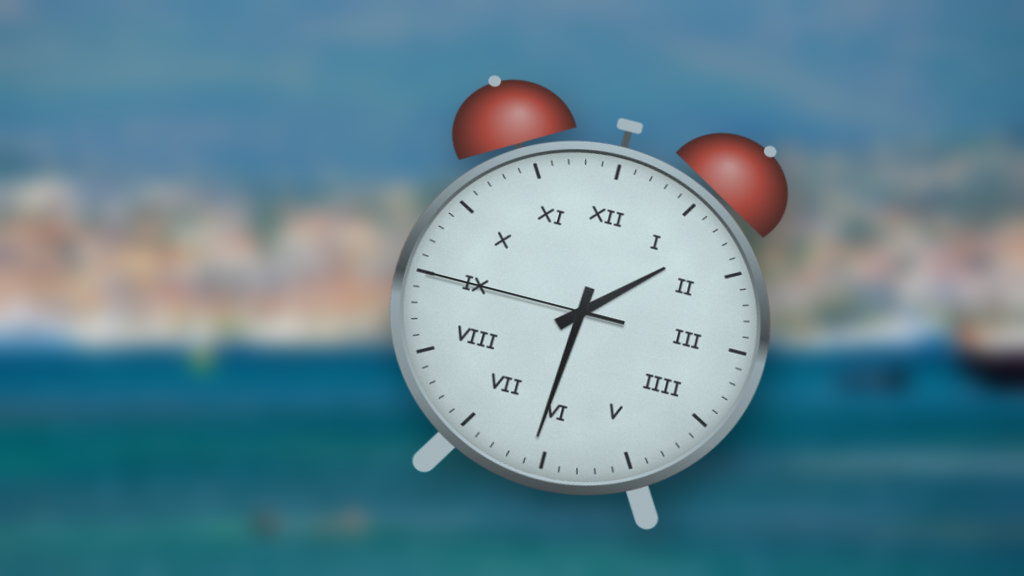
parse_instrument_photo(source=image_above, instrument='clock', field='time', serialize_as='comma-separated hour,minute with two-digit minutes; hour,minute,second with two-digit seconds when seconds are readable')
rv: 1,30,45
